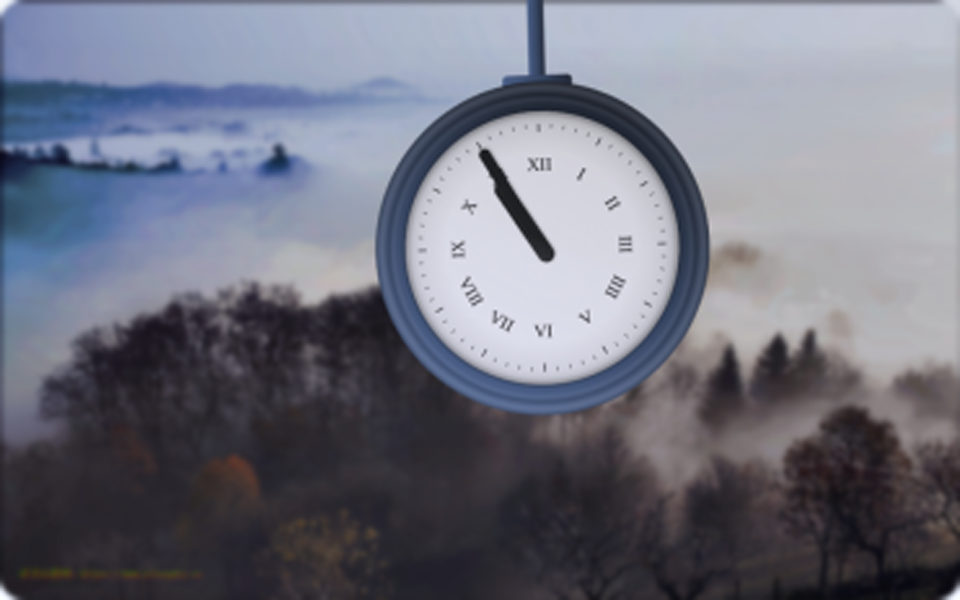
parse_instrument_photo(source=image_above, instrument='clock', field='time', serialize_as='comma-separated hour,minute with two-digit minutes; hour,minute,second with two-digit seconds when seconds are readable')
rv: 10,55
